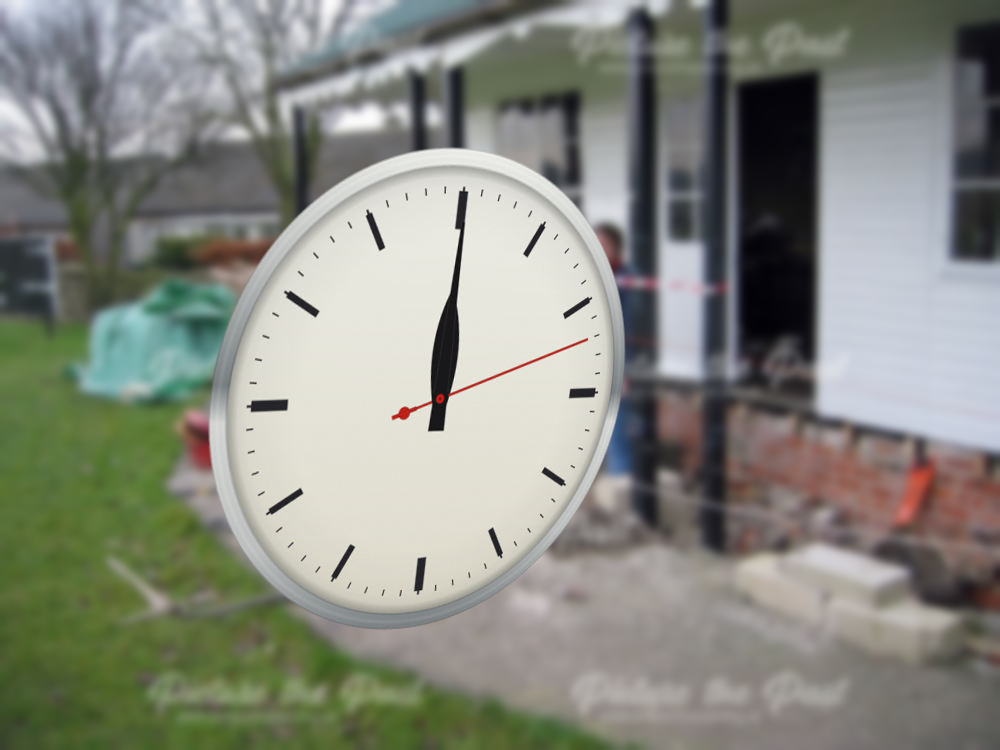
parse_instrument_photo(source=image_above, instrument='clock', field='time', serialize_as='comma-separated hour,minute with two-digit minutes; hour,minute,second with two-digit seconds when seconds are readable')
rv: 12,00,12
